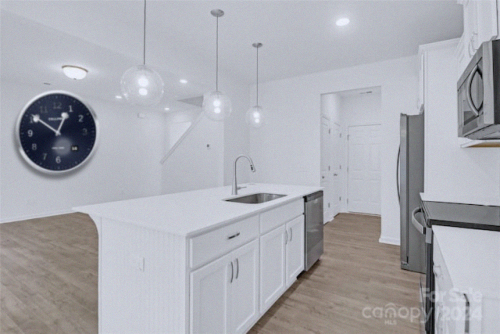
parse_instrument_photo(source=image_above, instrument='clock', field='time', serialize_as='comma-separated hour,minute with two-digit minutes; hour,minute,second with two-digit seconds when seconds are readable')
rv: 12,51
